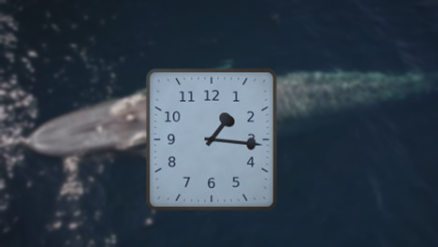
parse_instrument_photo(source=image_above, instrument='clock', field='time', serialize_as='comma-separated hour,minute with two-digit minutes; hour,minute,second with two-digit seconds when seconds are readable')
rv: 1,16
